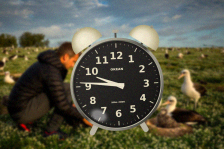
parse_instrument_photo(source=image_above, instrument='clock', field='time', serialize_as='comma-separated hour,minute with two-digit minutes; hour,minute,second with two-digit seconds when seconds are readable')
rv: 9,46
